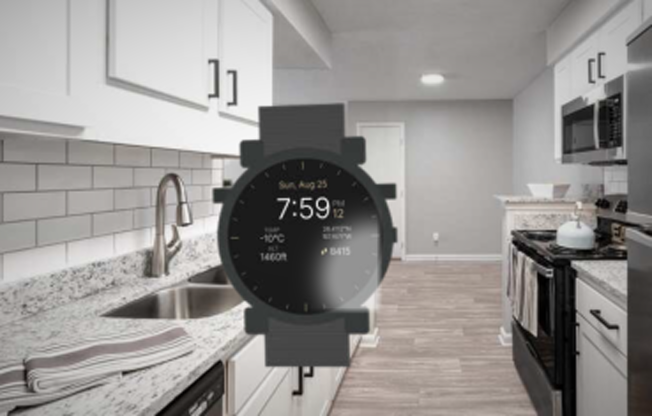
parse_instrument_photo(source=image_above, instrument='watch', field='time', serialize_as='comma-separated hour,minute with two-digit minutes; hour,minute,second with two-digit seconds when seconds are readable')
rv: 7,59
